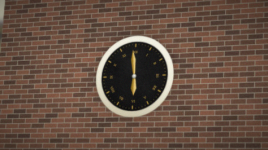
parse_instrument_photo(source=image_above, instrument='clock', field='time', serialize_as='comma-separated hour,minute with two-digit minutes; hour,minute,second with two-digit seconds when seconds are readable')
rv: 5,59
